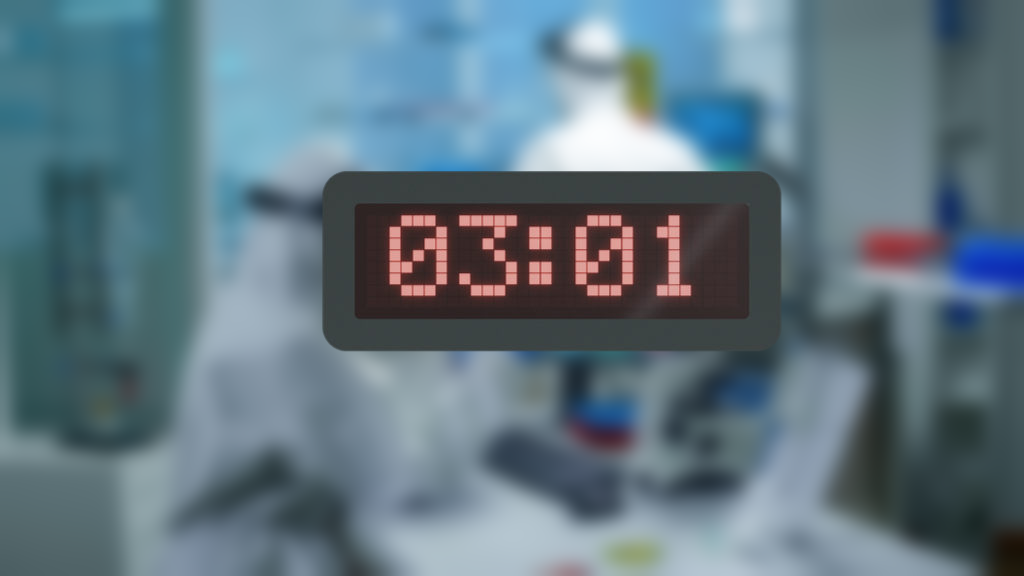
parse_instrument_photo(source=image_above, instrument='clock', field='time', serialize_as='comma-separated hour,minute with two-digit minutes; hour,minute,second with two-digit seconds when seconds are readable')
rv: 3,01
